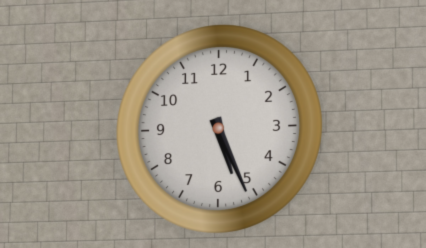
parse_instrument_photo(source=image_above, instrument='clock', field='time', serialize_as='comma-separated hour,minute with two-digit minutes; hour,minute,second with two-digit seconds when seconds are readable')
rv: 5,26
